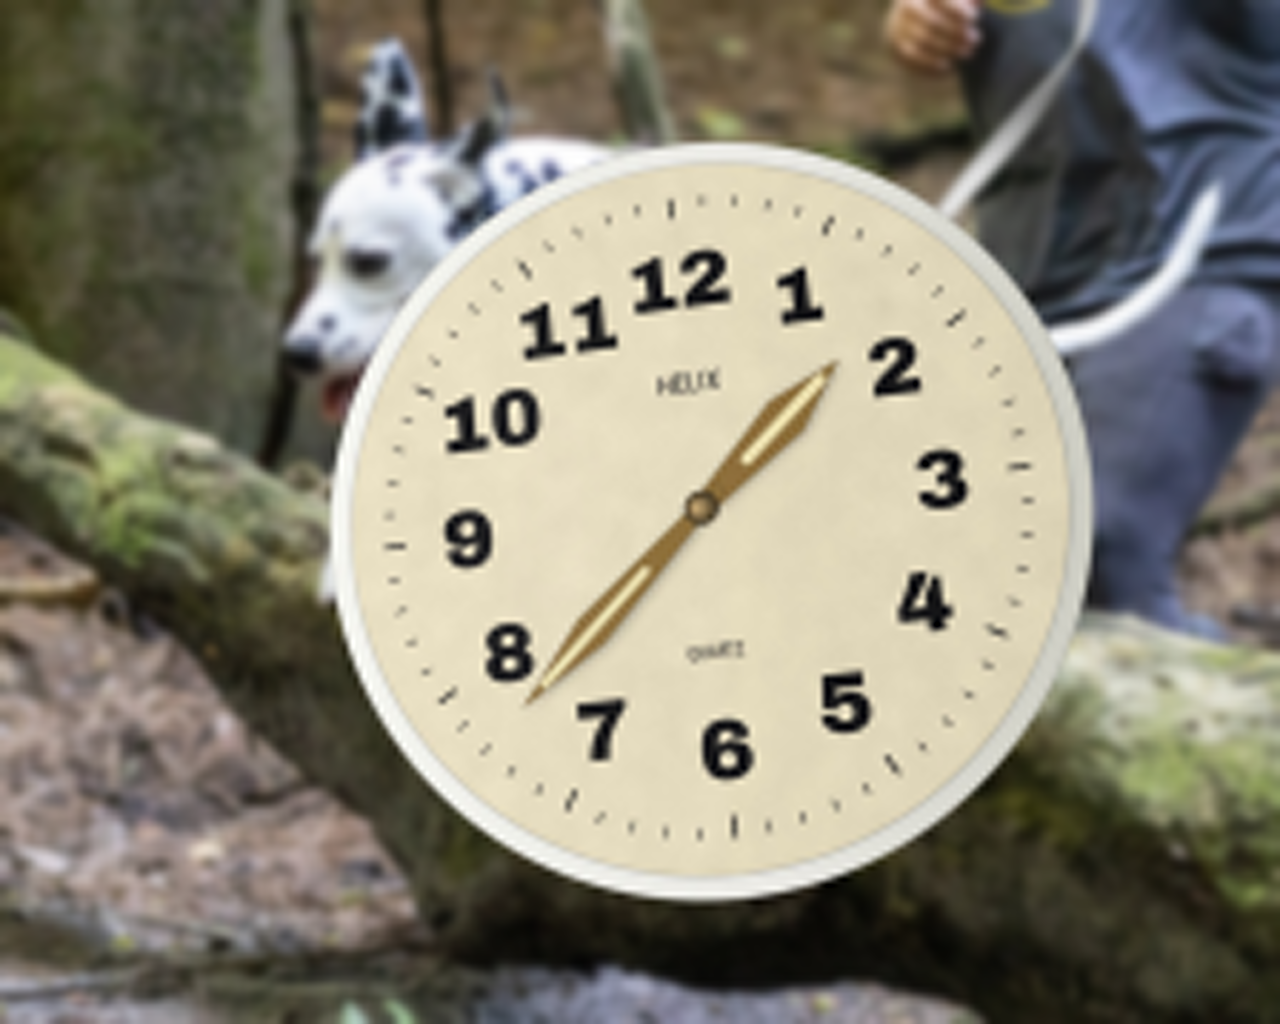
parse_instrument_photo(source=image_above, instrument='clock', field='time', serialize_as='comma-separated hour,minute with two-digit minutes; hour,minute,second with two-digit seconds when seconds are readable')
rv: 1,38
